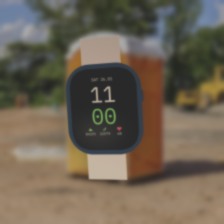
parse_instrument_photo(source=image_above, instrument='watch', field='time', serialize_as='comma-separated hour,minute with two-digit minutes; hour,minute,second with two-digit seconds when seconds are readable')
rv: 11,00
